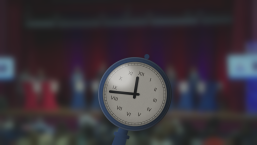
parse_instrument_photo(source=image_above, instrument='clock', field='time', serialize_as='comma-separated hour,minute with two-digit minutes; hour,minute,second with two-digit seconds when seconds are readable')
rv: 11,43
